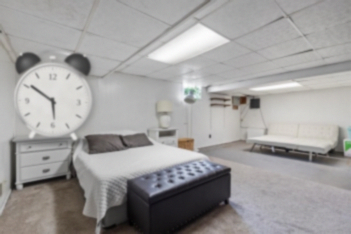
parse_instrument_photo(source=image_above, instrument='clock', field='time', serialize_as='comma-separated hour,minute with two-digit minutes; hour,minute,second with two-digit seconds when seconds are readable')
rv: 5,51
